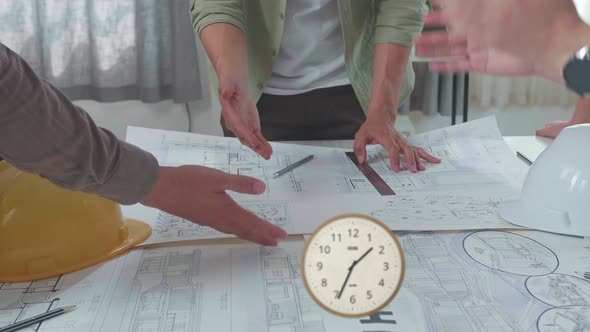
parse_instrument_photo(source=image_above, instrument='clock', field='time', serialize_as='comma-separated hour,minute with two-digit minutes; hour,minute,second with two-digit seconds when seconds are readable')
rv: 1,34
